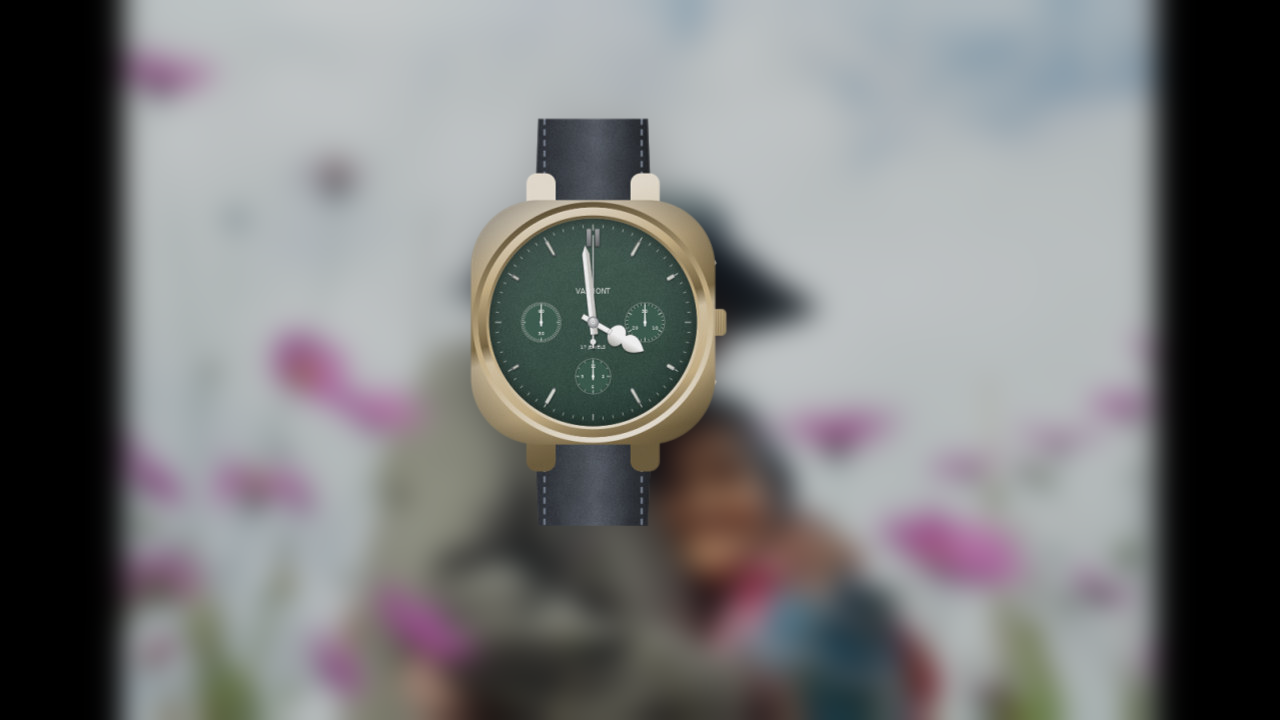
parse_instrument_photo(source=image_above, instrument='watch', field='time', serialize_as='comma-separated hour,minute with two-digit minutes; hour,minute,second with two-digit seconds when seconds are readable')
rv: 3,59
